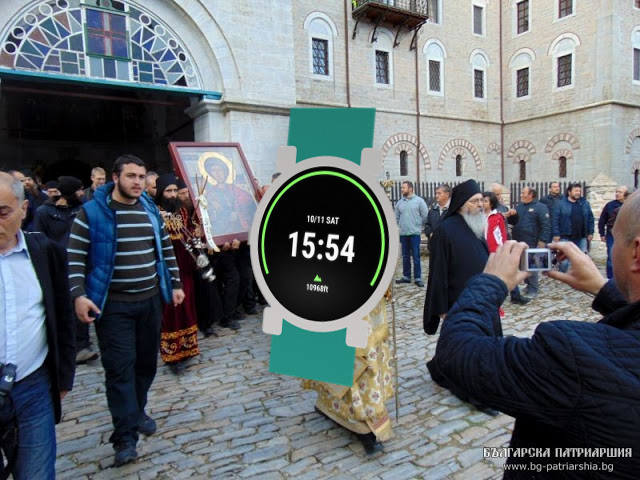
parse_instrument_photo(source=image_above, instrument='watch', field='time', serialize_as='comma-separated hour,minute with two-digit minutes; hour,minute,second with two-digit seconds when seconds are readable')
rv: 15,54
